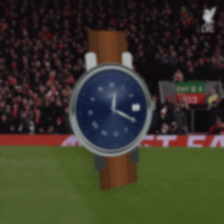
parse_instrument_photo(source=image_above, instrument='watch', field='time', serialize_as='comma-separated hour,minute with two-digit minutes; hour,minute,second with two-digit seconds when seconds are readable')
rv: 12,20
